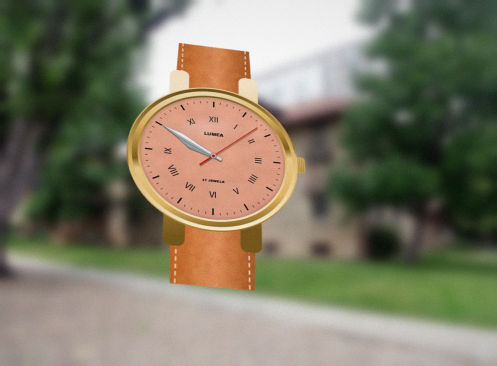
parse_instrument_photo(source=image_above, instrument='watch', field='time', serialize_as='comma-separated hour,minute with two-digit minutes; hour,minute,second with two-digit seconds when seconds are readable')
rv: 9,50,08
